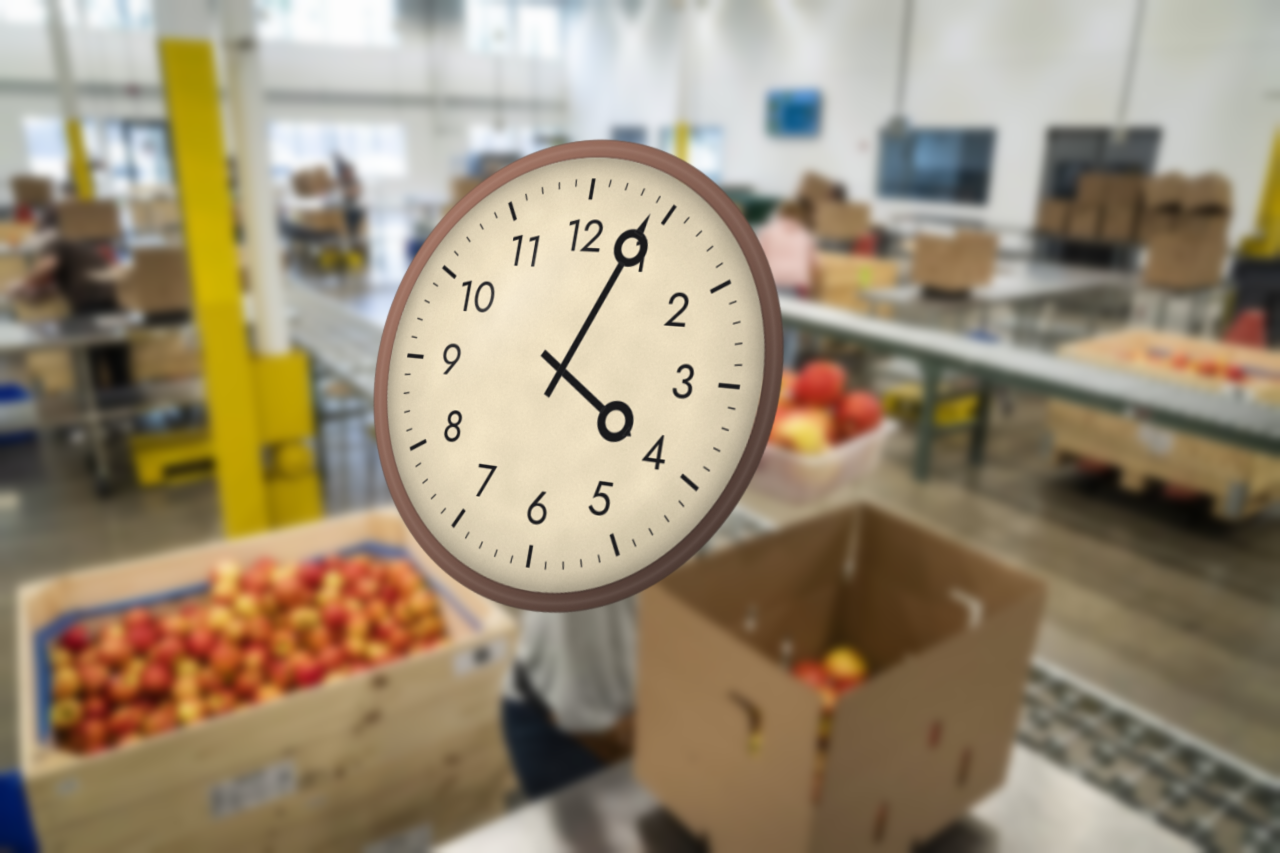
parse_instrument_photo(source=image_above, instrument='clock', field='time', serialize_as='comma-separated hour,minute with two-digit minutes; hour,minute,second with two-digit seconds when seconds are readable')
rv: 4,04
